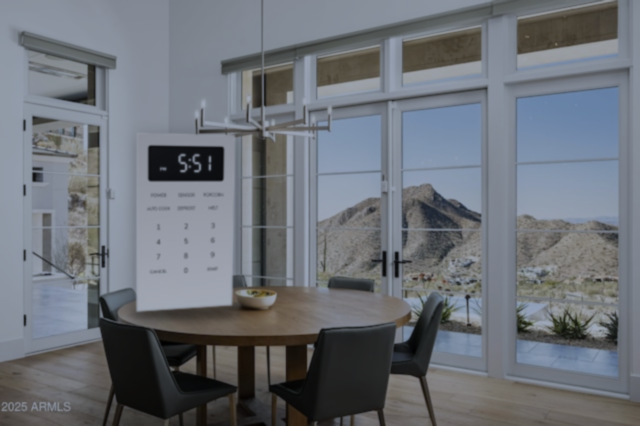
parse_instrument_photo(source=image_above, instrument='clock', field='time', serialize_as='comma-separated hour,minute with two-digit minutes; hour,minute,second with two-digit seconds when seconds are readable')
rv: 5,51
